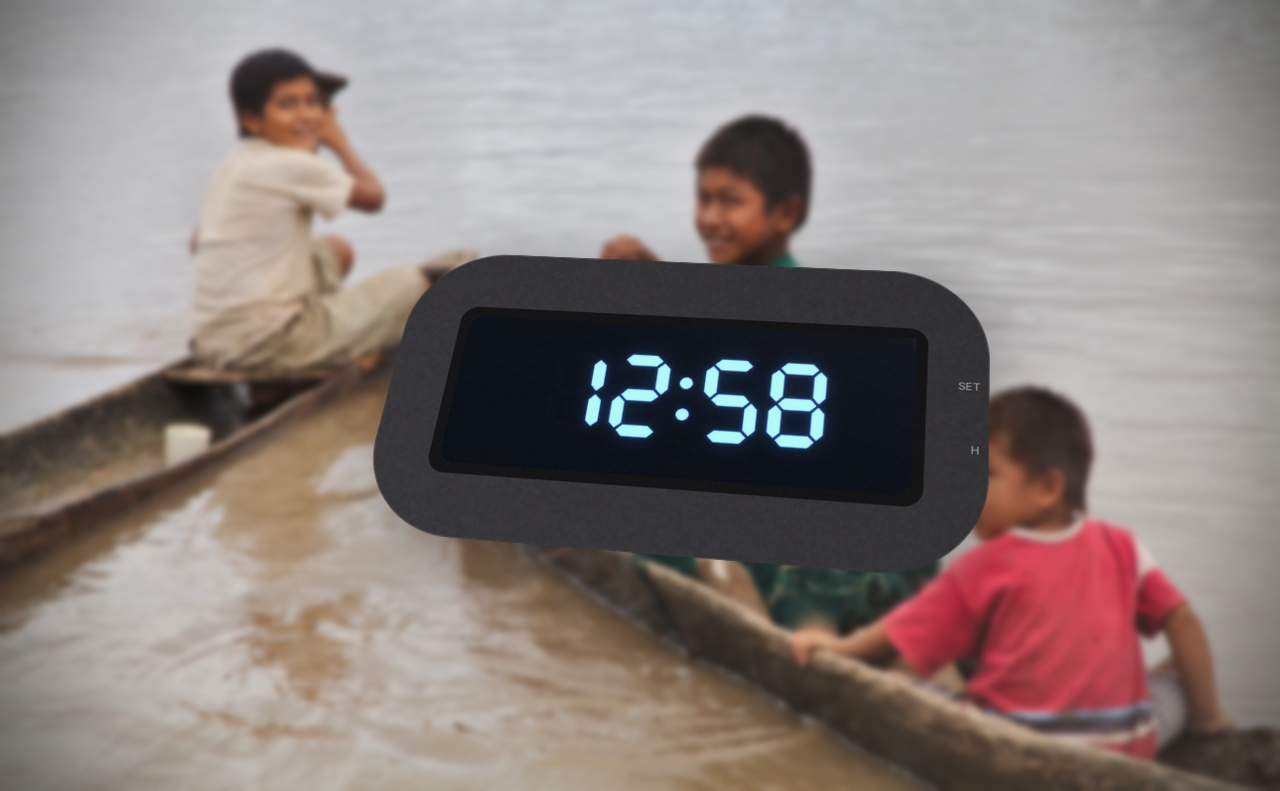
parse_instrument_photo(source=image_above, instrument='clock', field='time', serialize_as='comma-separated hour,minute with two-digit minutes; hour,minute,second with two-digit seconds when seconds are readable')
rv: 12,58
